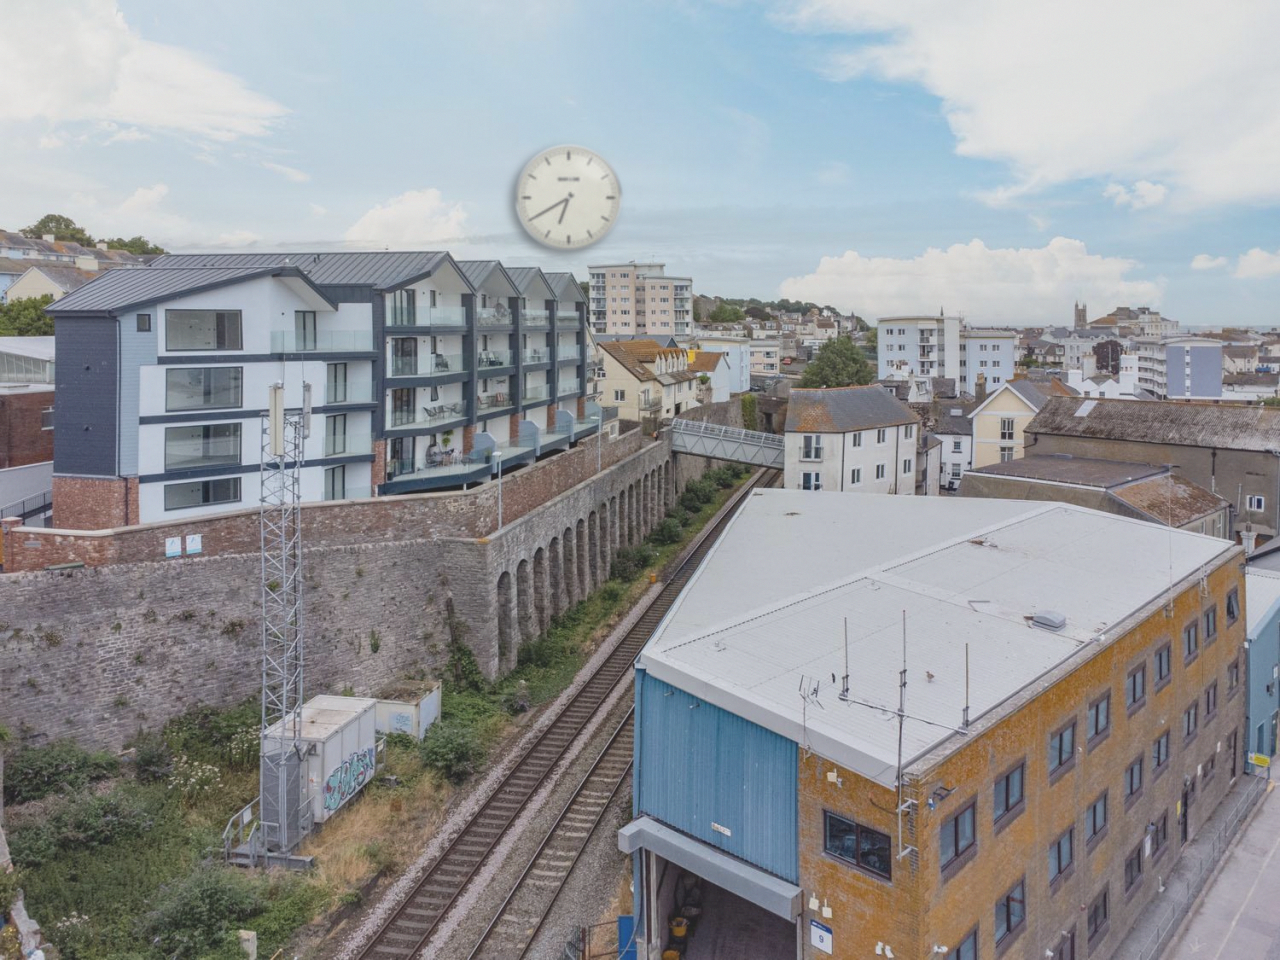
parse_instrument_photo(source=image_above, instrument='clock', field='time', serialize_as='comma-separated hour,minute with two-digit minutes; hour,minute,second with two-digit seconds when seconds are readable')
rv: 6,40
